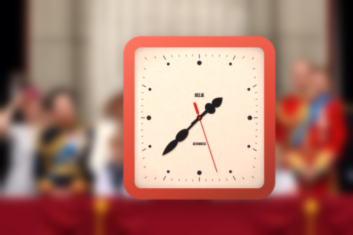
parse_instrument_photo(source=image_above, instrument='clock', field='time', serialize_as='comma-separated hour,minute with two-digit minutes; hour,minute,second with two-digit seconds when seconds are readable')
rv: 1,37,27
